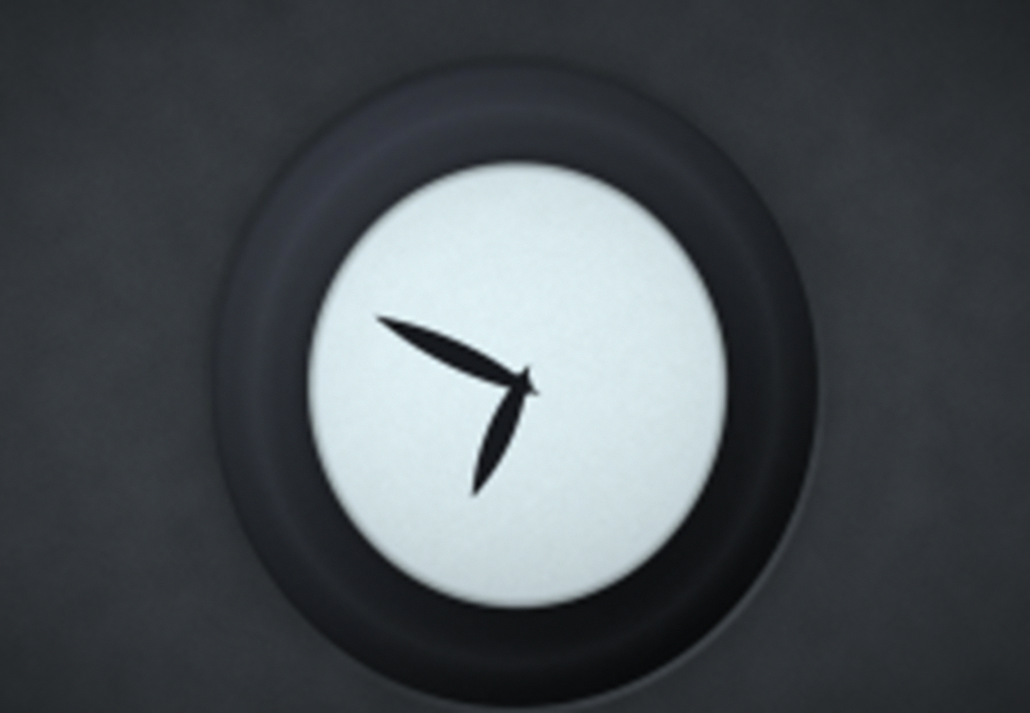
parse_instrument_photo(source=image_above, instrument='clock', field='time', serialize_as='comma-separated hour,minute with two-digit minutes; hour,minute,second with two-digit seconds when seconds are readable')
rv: 6,49
